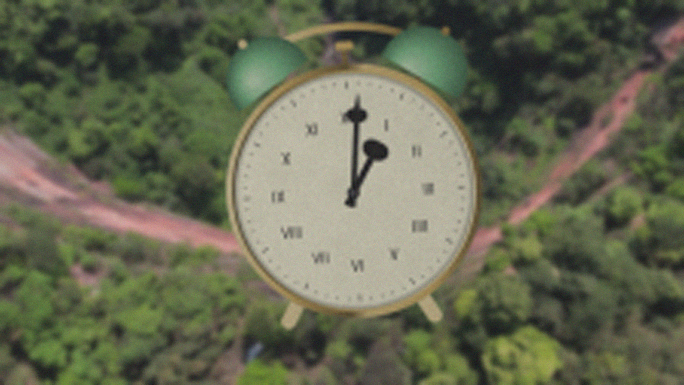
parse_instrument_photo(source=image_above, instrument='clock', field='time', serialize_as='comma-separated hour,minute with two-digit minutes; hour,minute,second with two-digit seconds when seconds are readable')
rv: 1,01
